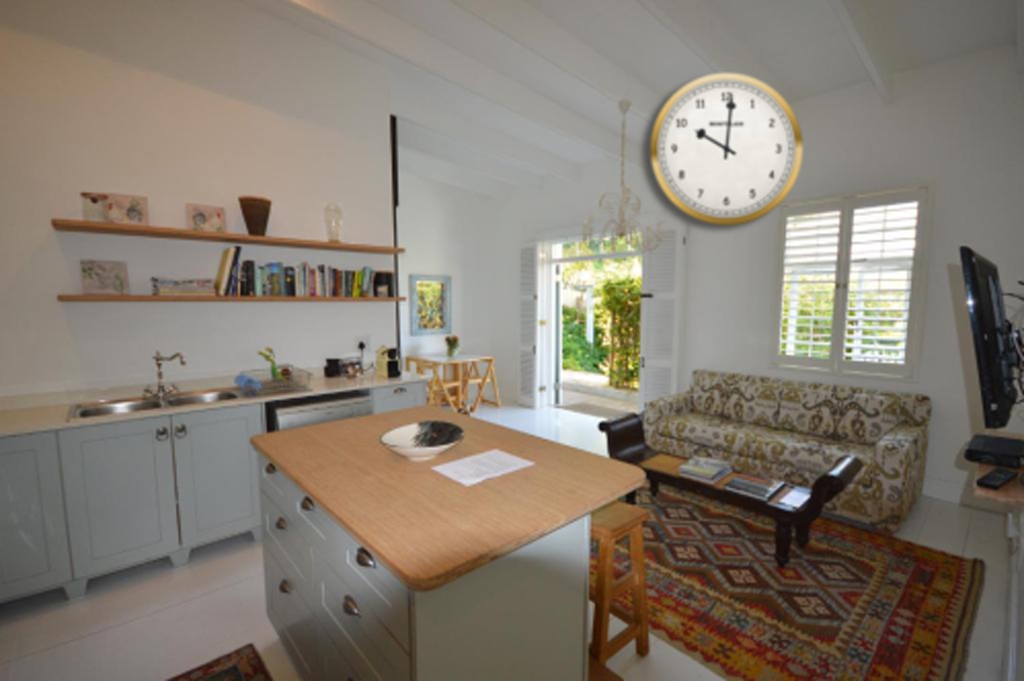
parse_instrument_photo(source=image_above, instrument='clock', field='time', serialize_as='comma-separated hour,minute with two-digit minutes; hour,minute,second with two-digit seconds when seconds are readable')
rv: 10,01
